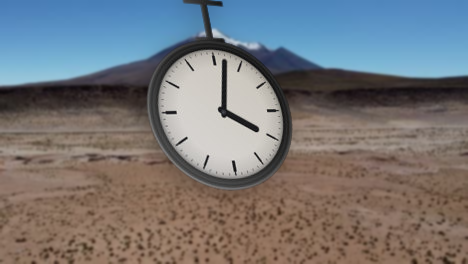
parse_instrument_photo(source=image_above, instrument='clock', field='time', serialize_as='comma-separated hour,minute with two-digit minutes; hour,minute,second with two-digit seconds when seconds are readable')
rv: 4,02
